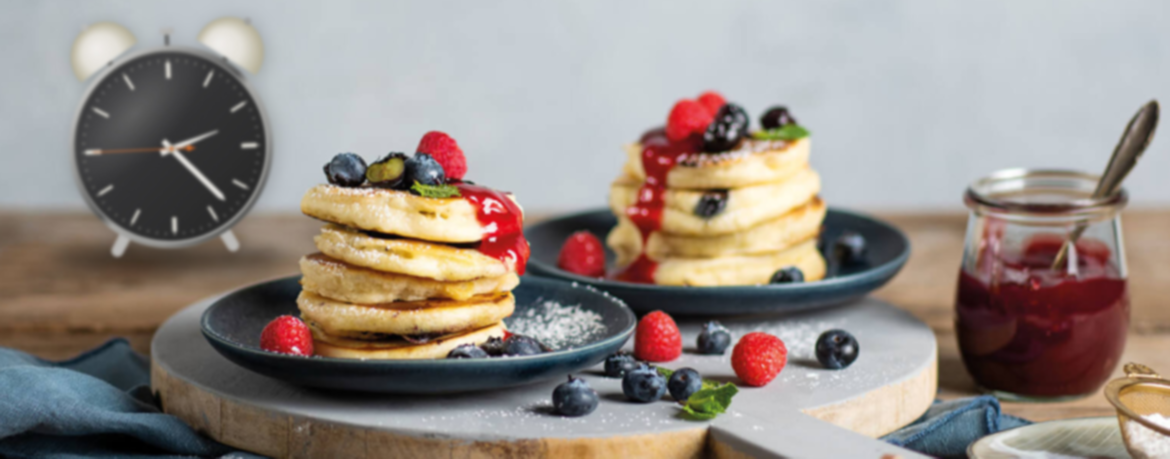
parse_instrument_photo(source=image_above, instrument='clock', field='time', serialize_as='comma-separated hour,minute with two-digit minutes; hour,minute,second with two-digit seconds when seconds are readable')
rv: 2,22,45
